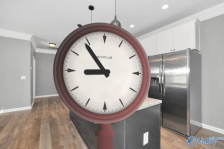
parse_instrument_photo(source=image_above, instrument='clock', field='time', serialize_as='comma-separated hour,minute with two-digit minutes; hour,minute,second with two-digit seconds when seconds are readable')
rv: 8,54
